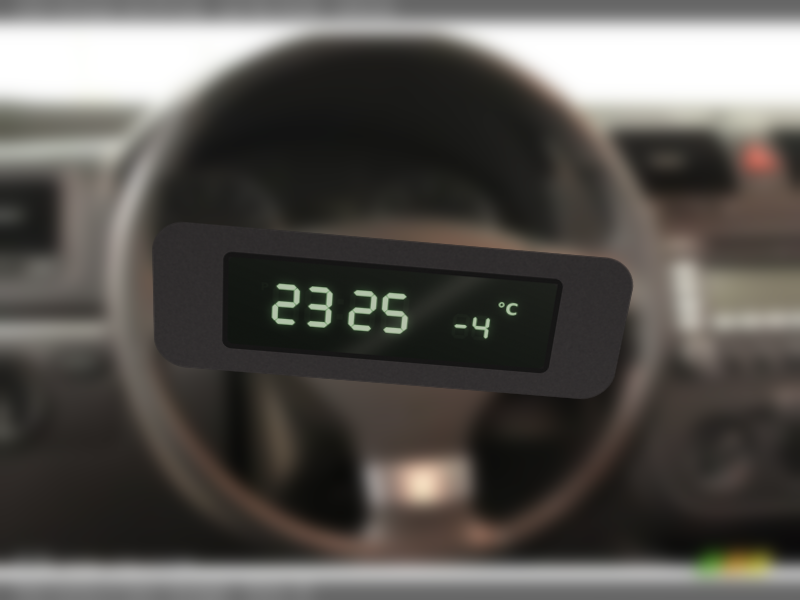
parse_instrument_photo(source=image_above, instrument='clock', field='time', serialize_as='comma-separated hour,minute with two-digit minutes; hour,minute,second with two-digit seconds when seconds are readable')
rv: 23,25
